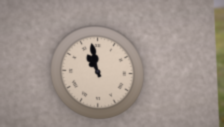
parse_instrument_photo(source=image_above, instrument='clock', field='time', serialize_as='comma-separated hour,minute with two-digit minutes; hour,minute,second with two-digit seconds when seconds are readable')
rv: 10,58
